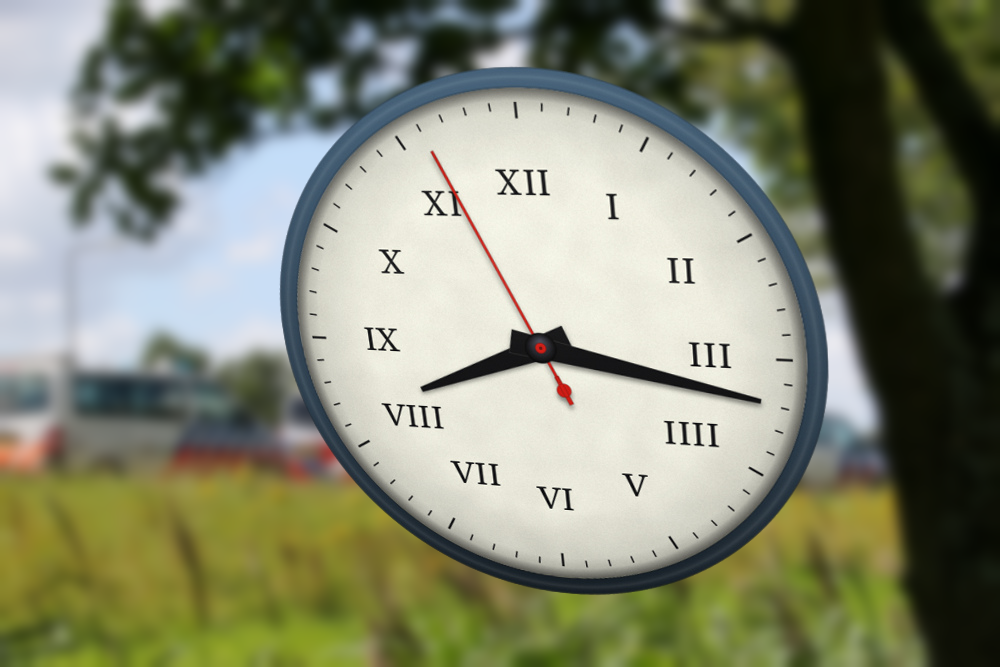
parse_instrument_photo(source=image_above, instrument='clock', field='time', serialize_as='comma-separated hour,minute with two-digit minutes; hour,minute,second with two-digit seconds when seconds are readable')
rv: 8,16,56
